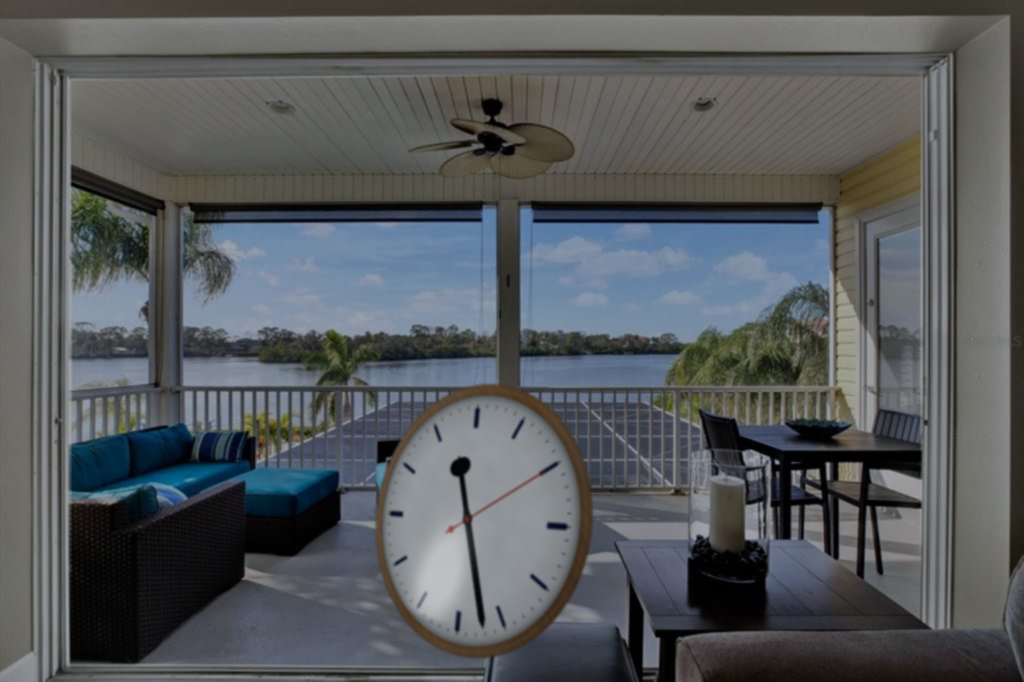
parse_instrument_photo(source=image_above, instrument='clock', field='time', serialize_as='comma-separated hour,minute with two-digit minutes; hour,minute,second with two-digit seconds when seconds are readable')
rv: 11,27,10
